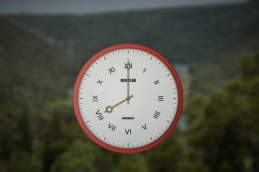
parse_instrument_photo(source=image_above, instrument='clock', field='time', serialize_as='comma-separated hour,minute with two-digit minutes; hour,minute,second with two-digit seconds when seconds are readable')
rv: 8,00
